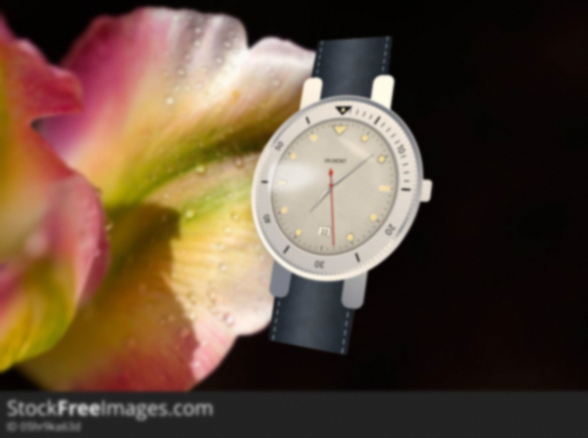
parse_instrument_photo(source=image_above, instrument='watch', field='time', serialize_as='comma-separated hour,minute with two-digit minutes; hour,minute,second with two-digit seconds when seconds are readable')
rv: 7,08,28
